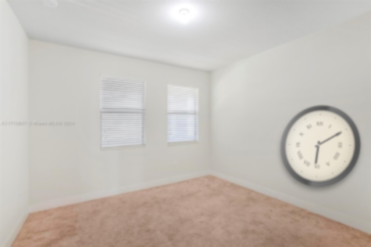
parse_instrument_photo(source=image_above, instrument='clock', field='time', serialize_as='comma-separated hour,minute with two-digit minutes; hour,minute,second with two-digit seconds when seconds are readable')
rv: 6,10
